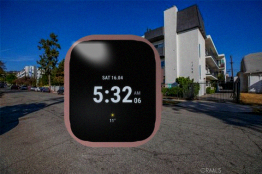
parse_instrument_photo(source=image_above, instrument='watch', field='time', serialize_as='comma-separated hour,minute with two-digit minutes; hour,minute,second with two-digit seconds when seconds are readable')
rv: 5,32,06
